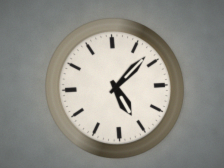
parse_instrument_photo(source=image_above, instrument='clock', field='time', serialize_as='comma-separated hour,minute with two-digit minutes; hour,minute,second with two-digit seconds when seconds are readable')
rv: 5,08
